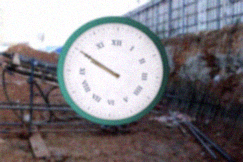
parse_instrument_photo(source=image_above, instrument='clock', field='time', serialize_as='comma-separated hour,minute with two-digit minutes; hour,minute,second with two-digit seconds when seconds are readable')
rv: 9,50
